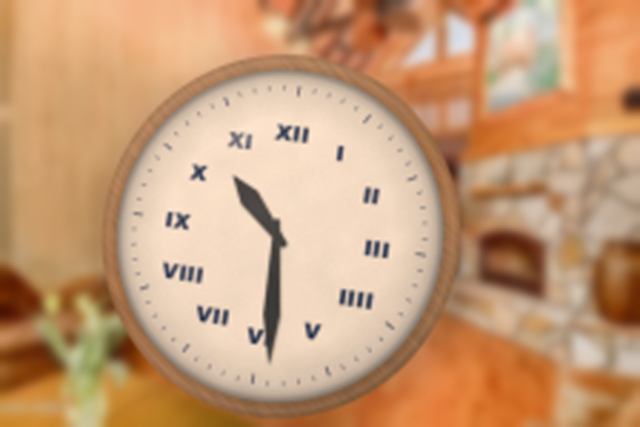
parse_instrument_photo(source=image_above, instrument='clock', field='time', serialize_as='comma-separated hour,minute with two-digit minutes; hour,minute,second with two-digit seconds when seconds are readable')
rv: 10,29
